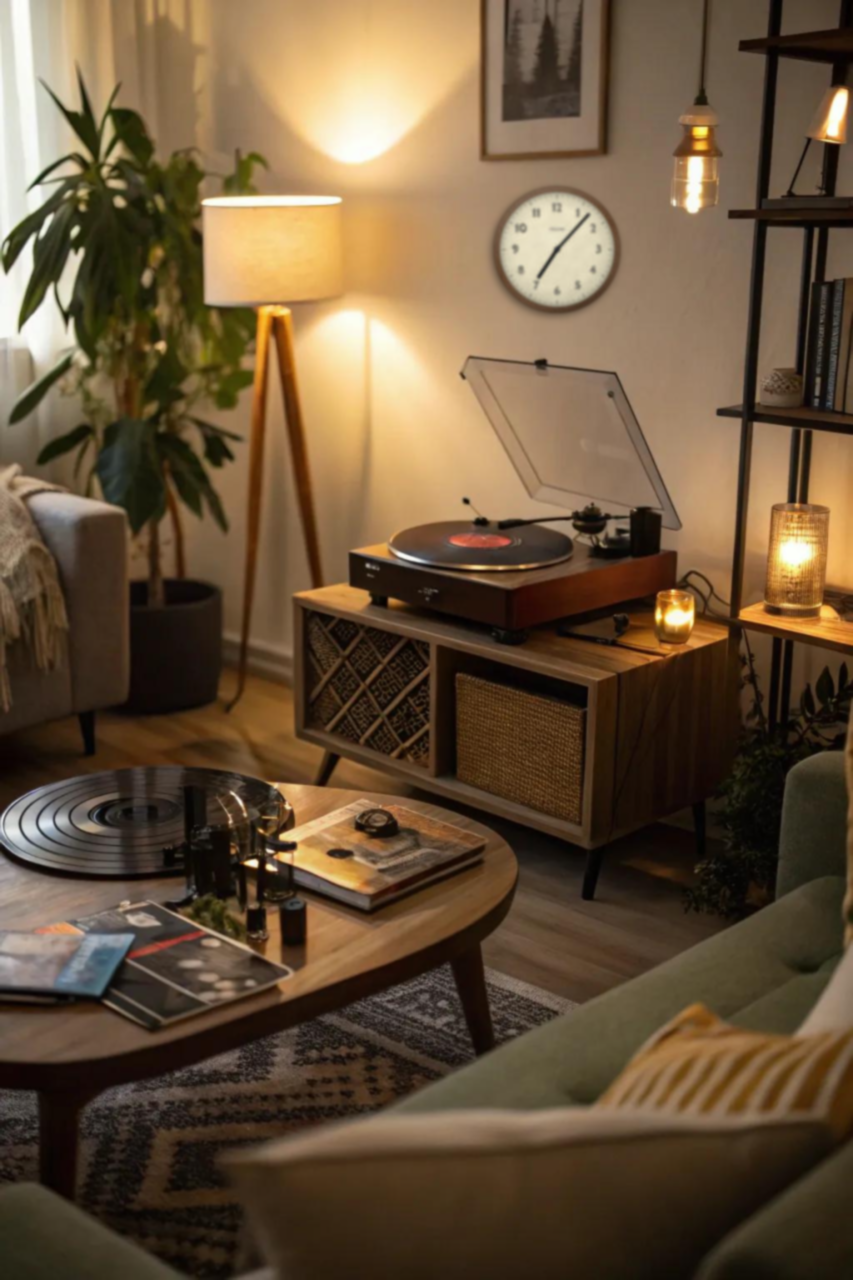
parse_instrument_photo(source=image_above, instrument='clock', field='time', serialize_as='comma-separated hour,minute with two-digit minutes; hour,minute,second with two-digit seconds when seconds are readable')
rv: 7,07
